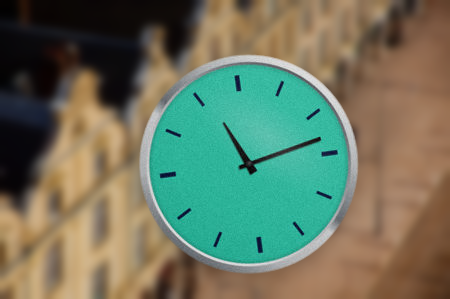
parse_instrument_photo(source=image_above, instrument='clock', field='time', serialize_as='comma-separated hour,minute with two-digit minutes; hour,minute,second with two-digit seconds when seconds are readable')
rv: 11,13
